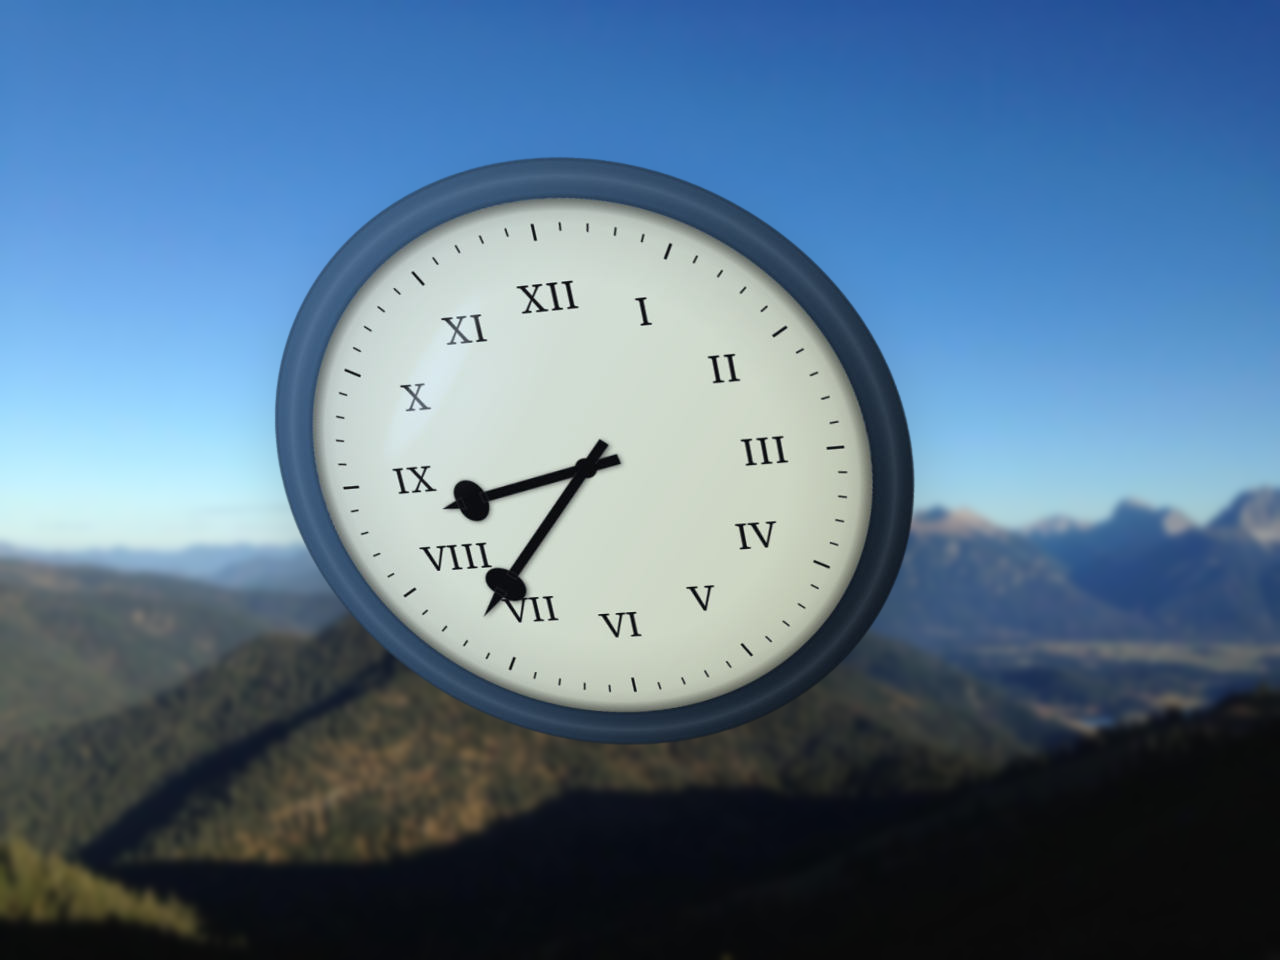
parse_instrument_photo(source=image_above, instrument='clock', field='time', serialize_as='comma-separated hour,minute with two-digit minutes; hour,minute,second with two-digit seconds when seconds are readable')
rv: 8,37
